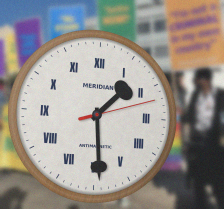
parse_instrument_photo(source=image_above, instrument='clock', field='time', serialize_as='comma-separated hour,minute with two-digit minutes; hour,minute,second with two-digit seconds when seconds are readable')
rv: 1,29,12
